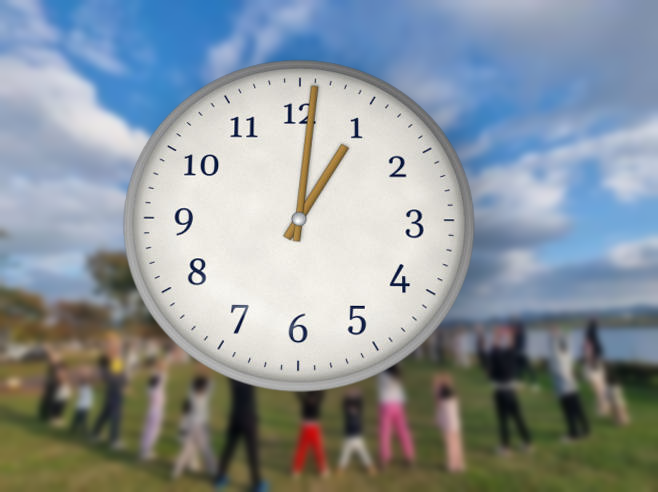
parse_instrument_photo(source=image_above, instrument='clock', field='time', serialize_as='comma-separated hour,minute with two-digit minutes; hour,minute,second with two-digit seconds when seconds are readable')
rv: 1,01
